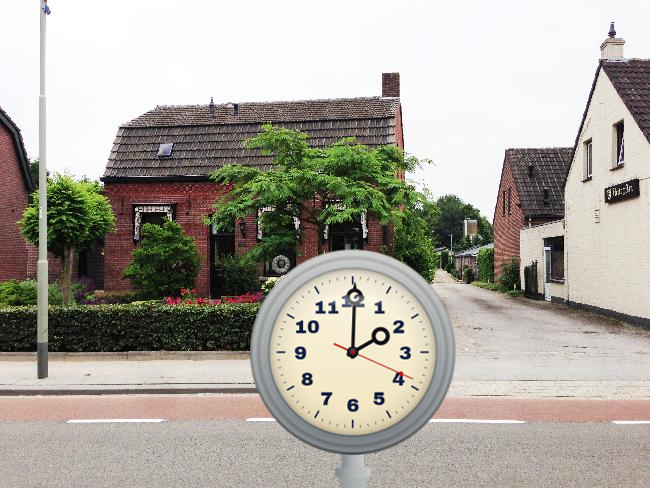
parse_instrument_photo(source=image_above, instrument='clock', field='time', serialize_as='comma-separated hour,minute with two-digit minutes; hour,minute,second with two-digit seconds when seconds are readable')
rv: 2,00,19
